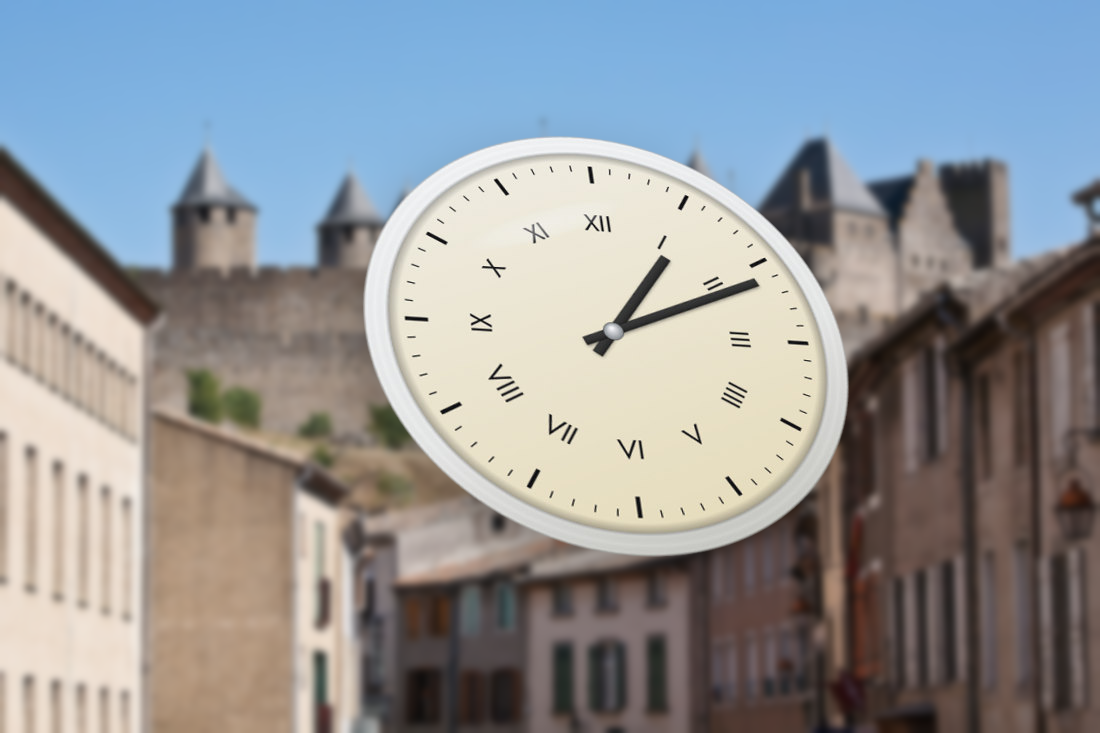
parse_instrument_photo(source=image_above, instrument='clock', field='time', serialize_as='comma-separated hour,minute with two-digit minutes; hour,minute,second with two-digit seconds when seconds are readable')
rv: 1,11
